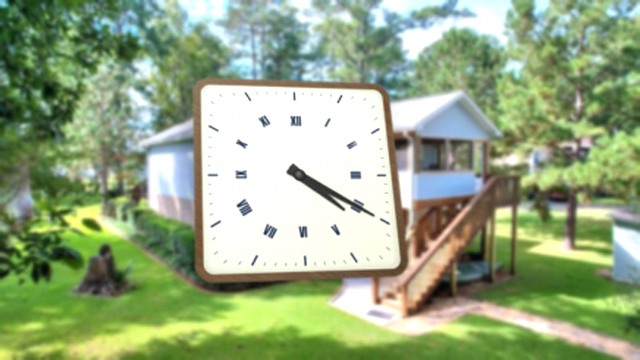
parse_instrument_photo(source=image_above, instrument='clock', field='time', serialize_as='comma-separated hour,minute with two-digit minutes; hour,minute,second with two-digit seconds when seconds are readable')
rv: 4,20
